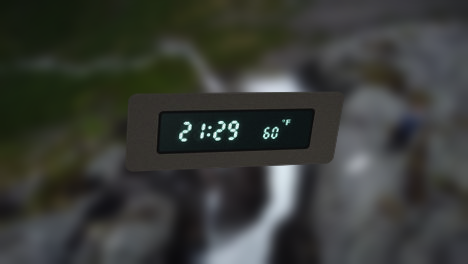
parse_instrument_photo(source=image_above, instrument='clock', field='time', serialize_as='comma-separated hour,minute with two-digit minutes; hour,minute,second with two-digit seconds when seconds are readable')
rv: 21,29
